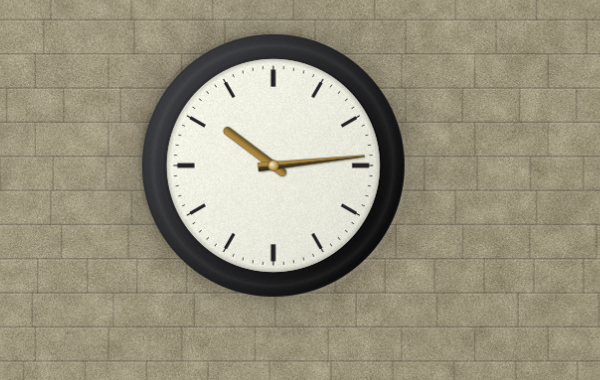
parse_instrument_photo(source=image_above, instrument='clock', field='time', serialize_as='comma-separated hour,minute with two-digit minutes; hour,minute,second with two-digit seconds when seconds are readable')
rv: 10,14
